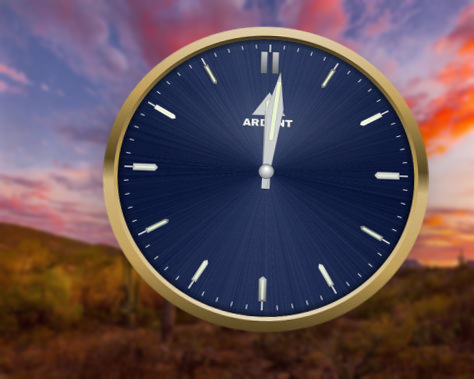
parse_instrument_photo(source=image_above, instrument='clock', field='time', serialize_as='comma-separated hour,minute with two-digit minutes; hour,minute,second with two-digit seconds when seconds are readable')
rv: 12,01
